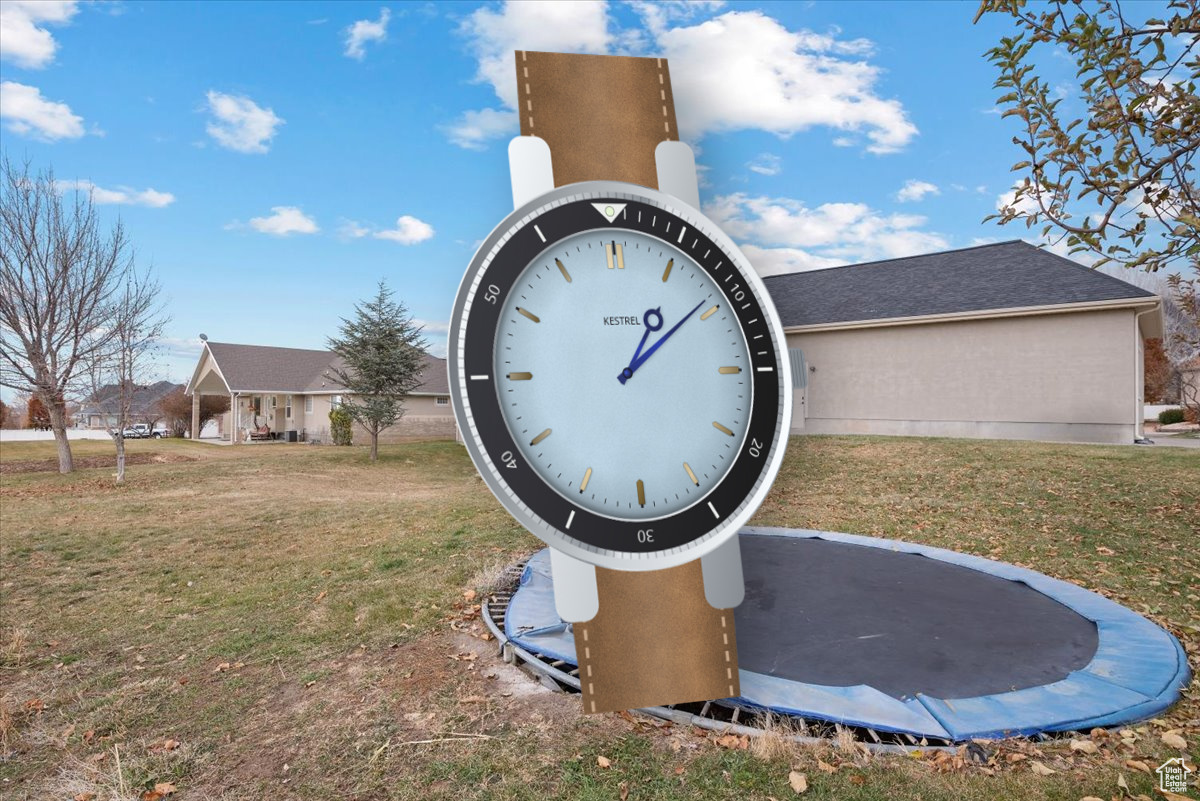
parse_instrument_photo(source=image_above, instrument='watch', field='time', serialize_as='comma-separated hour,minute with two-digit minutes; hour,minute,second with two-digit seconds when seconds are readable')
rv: 1,09
